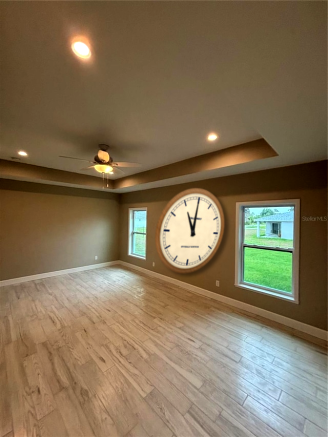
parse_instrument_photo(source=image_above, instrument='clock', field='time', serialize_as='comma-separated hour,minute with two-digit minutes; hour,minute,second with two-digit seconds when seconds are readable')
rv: 11,00
